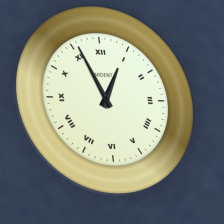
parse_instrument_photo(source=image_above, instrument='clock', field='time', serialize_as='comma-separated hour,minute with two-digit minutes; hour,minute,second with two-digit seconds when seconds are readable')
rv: 12,56
